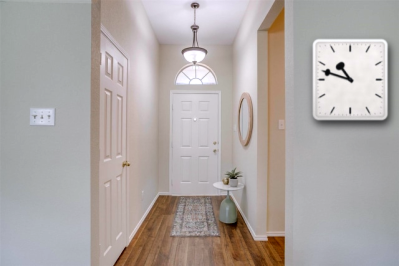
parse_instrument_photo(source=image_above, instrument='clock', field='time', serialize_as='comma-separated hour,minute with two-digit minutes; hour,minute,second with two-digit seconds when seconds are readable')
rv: 10,48
